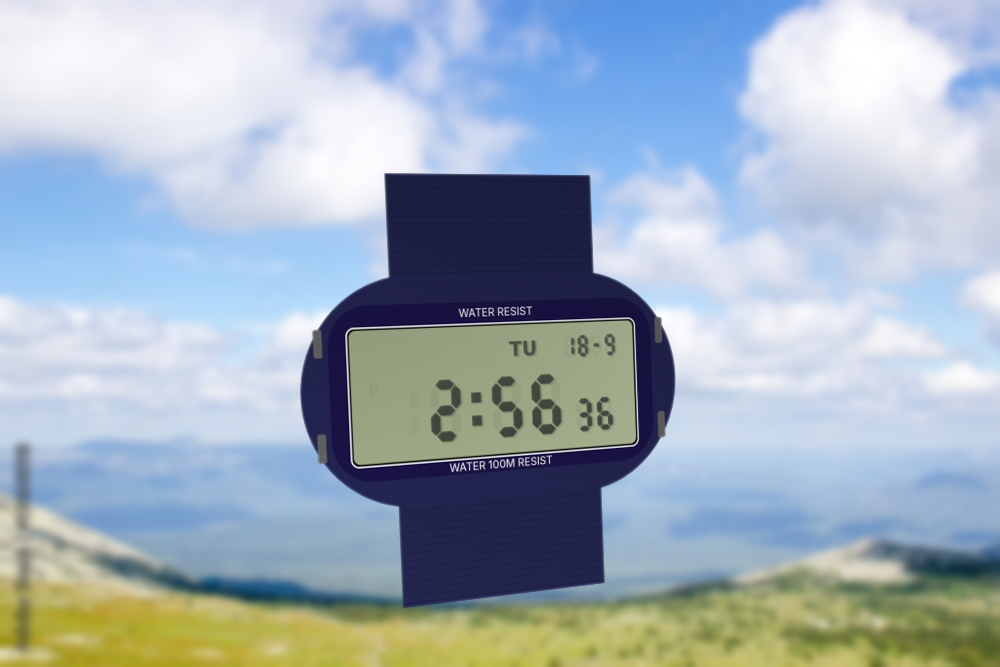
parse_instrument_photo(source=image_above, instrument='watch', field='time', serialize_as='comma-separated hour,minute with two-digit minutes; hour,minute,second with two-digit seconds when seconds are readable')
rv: 2,56,36
